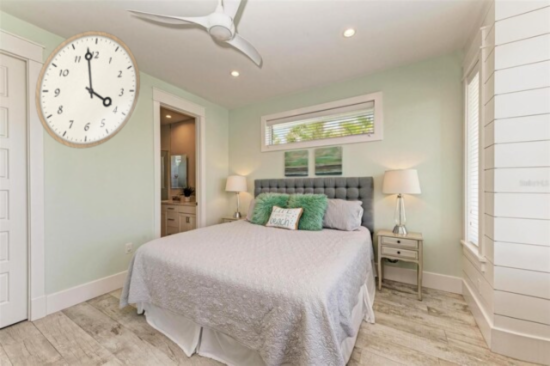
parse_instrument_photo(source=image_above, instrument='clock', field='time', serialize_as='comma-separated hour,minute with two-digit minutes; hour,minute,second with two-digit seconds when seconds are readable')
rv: 3,58
